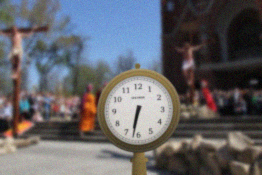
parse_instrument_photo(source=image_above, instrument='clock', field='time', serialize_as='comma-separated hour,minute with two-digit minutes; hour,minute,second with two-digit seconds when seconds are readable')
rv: 6,32
